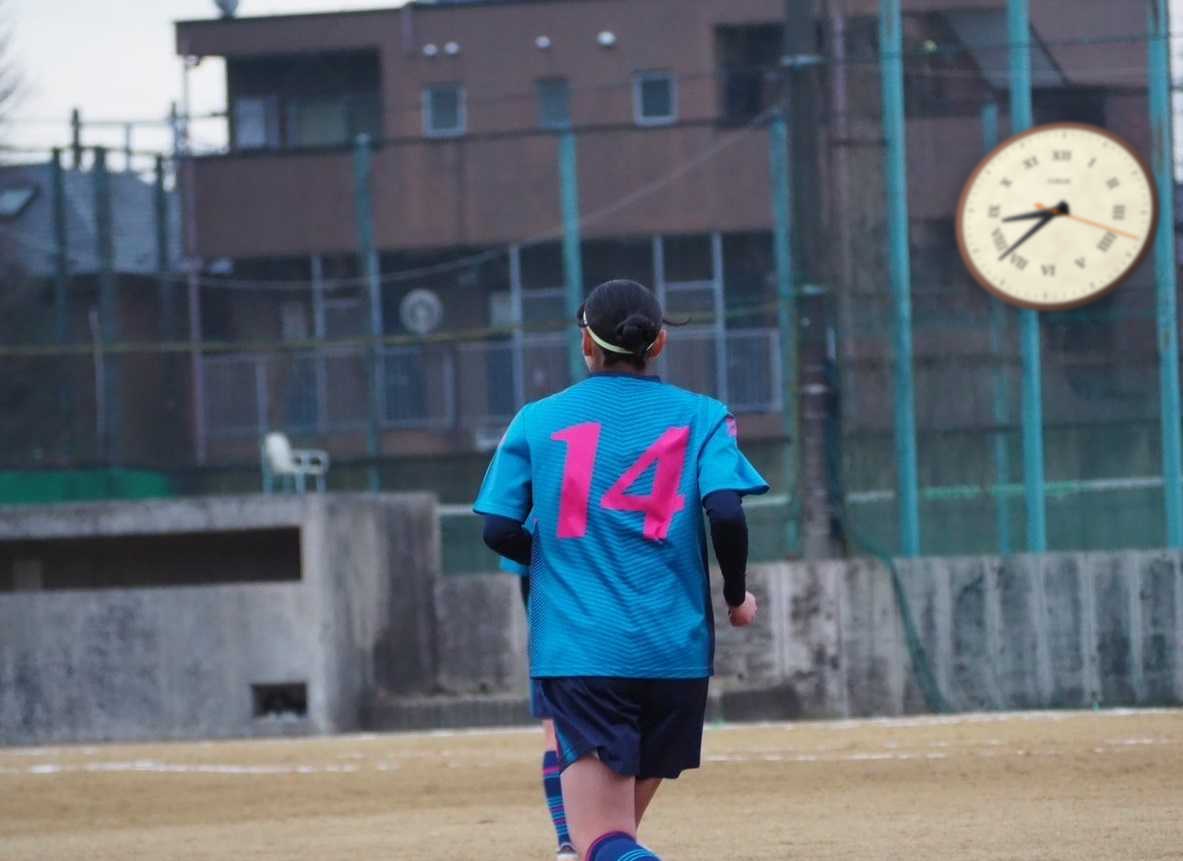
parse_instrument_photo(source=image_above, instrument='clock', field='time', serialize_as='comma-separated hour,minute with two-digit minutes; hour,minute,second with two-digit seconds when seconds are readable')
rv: 8,37,18
